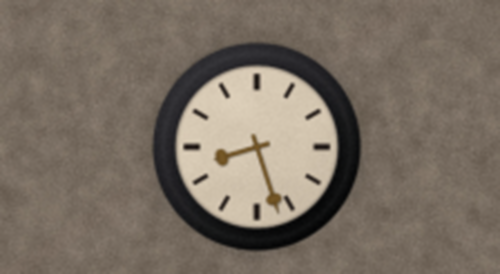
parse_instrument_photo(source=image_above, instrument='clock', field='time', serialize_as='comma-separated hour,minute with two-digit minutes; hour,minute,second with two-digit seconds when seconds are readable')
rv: 8,27
